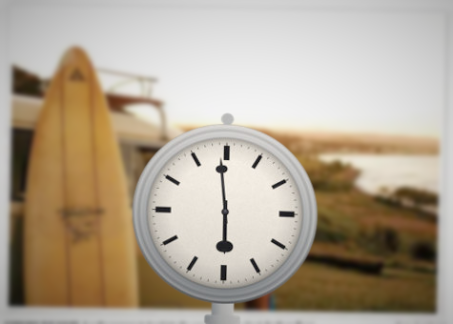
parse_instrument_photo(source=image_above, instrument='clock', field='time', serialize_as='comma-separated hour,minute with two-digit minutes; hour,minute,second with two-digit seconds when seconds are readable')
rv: 5,59
